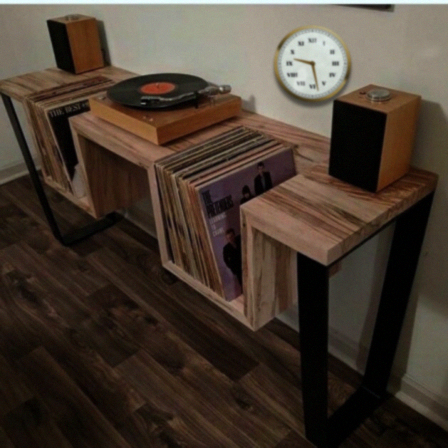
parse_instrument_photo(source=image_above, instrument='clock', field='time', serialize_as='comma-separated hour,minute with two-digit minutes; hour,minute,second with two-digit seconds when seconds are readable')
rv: 9,28
